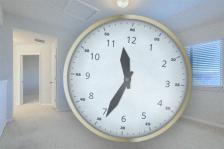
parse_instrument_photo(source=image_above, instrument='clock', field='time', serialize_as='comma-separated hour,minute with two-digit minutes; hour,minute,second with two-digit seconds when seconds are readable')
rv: 11,34
